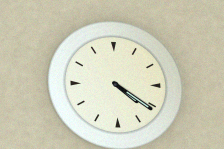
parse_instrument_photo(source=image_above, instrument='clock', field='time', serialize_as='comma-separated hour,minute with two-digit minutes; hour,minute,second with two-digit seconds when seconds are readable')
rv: 4,21
